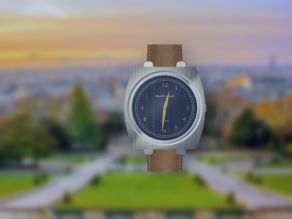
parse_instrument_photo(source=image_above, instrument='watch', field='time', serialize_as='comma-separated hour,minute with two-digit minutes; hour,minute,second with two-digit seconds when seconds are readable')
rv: 12,31
